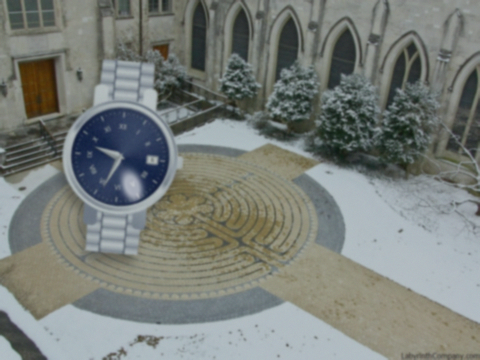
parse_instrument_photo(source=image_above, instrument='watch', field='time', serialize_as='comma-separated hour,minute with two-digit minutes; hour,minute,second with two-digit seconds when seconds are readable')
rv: 9,34
